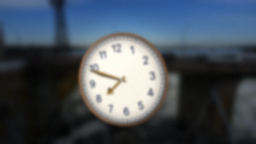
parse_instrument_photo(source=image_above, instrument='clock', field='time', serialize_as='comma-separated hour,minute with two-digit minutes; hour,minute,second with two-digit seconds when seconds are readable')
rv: 7,49
